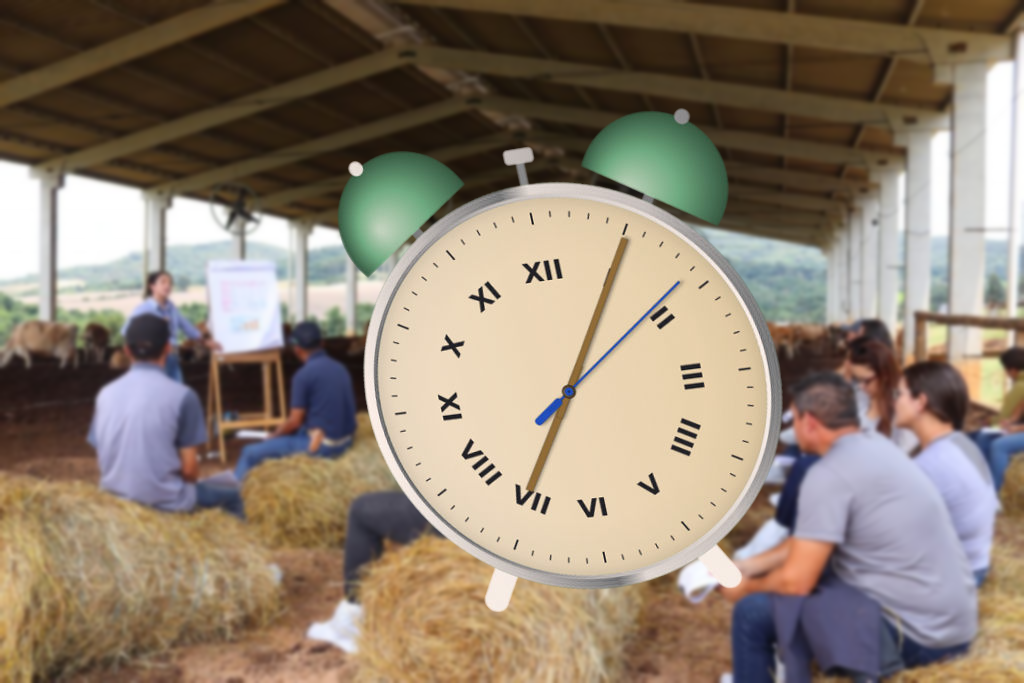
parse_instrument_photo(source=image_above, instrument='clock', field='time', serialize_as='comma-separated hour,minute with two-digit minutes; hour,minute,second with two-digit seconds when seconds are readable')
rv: 7,05,09
